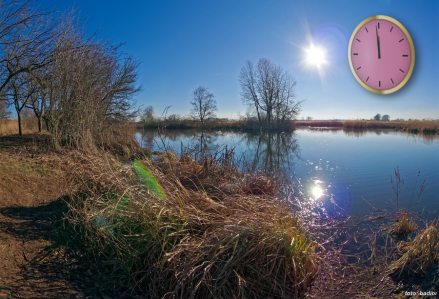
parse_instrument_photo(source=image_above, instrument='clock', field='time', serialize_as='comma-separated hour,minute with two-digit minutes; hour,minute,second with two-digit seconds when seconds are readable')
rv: 11,59
